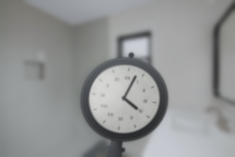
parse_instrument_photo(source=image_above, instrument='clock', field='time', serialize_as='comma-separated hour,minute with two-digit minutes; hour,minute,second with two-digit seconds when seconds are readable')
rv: 4,03
